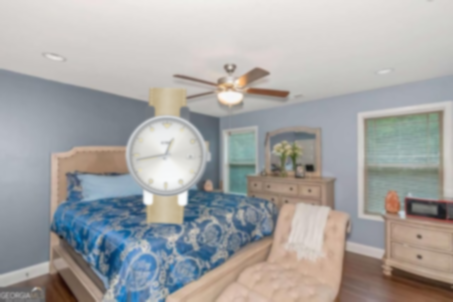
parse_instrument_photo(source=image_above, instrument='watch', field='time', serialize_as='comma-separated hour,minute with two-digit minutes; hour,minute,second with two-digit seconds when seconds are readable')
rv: 12,43
